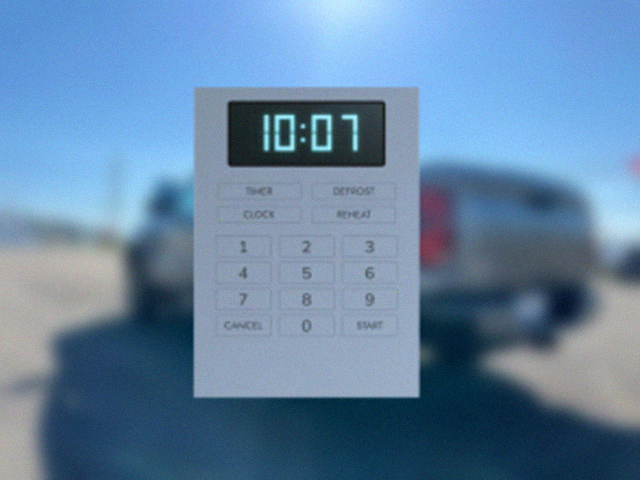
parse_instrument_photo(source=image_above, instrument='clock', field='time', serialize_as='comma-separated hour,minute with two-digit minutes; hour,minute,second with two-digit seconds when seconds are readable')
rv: 10,07
